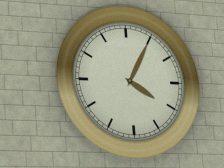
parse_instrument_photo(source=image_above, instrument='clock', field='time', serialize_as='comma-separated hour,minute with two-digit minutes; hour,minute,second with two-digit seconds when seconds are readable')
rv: 4,05
